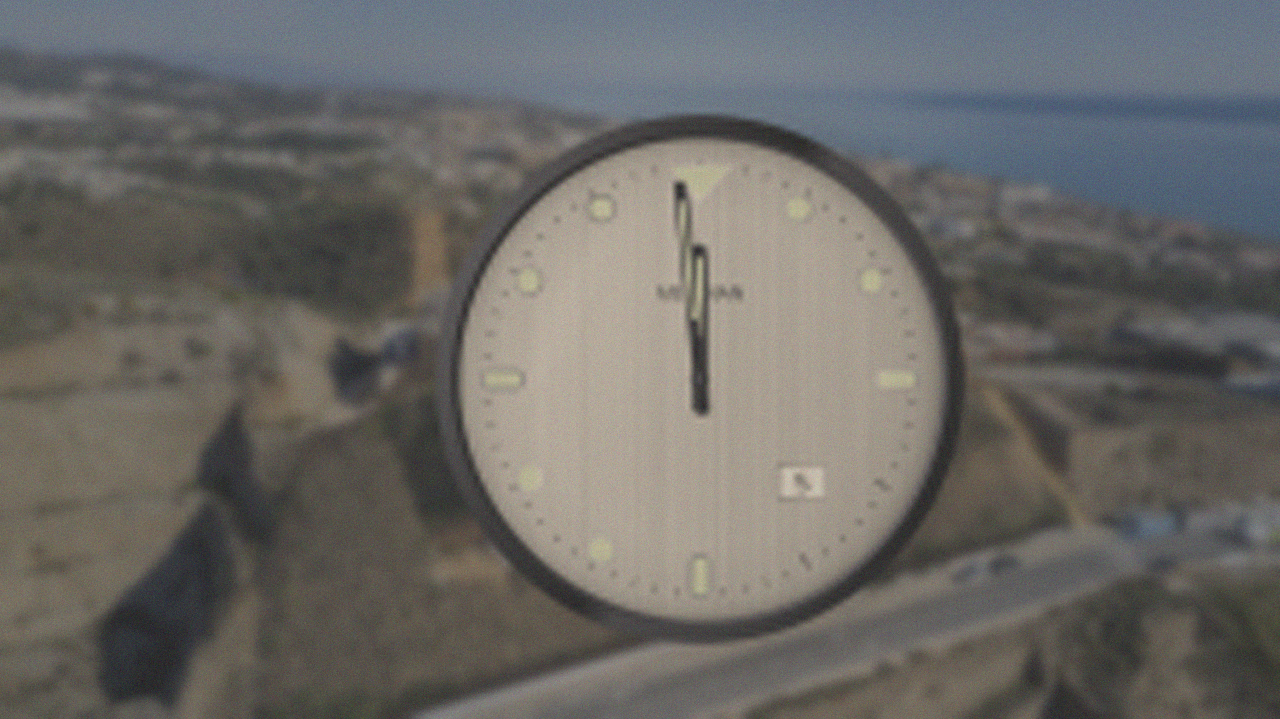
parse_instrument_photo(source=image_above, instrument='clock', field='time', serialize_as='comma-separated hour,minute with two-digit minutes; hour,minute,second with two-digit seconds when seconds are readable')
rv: 11,59
